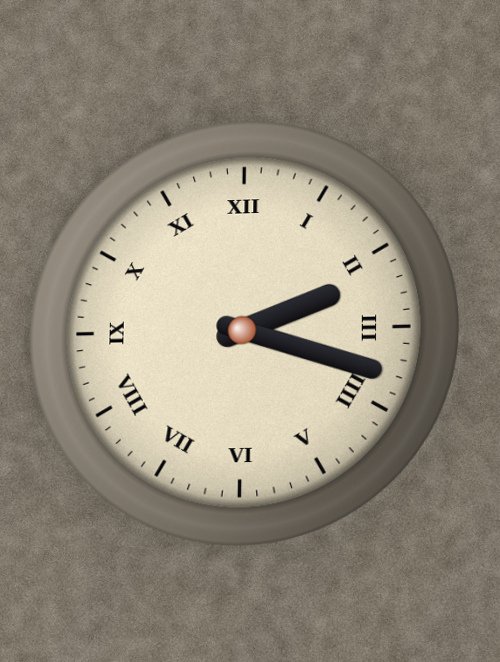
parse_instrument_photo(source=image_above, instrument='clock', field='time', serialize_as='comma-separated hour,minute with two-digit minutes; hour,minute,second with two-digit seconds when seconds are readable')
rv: 2,18
